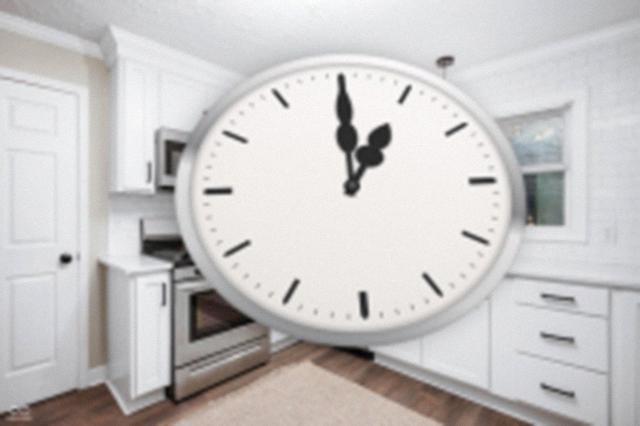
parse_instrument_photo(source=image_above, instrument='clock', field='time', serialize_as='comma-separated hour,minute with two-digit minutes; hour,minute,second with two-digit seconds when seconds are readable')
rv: 1,00
